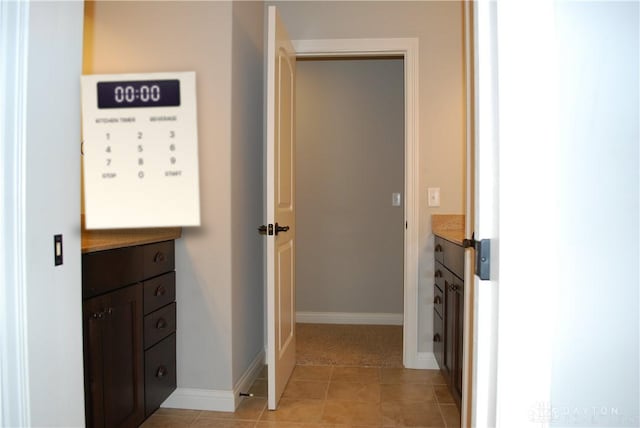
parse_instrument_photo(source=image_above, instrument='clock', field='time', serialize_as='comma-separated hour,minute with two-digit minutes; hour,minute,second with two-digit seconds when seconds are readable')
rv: 0,00
